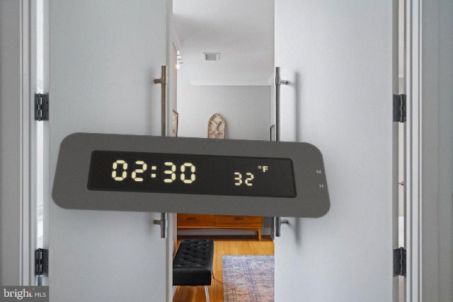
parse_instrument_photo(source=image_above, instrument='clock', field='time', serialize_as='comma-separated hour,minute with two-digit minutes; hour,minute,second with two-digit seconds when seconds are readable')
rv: 2,30
